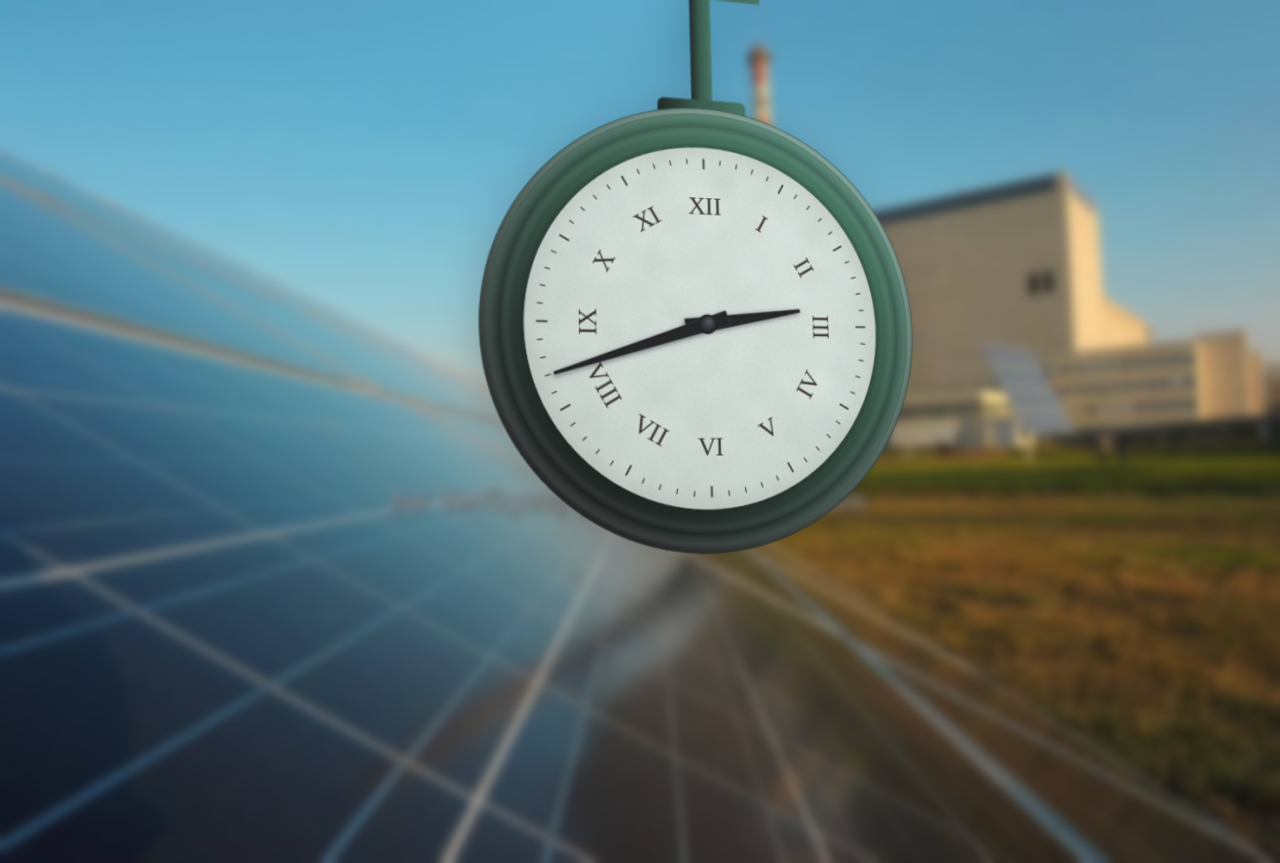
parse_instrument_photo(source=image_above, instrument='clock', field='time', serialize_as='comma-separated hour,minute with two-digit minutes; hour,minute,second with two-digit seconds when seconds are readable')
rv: 2,42
